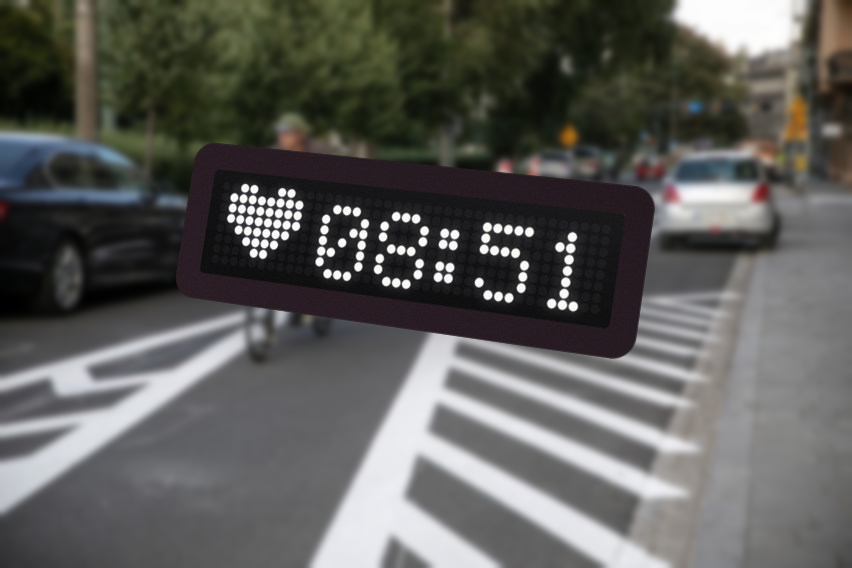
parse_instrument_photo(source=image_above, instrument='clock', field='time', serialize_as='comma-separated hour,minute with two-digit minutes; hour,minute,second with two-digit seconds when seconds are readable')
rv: 8,51
